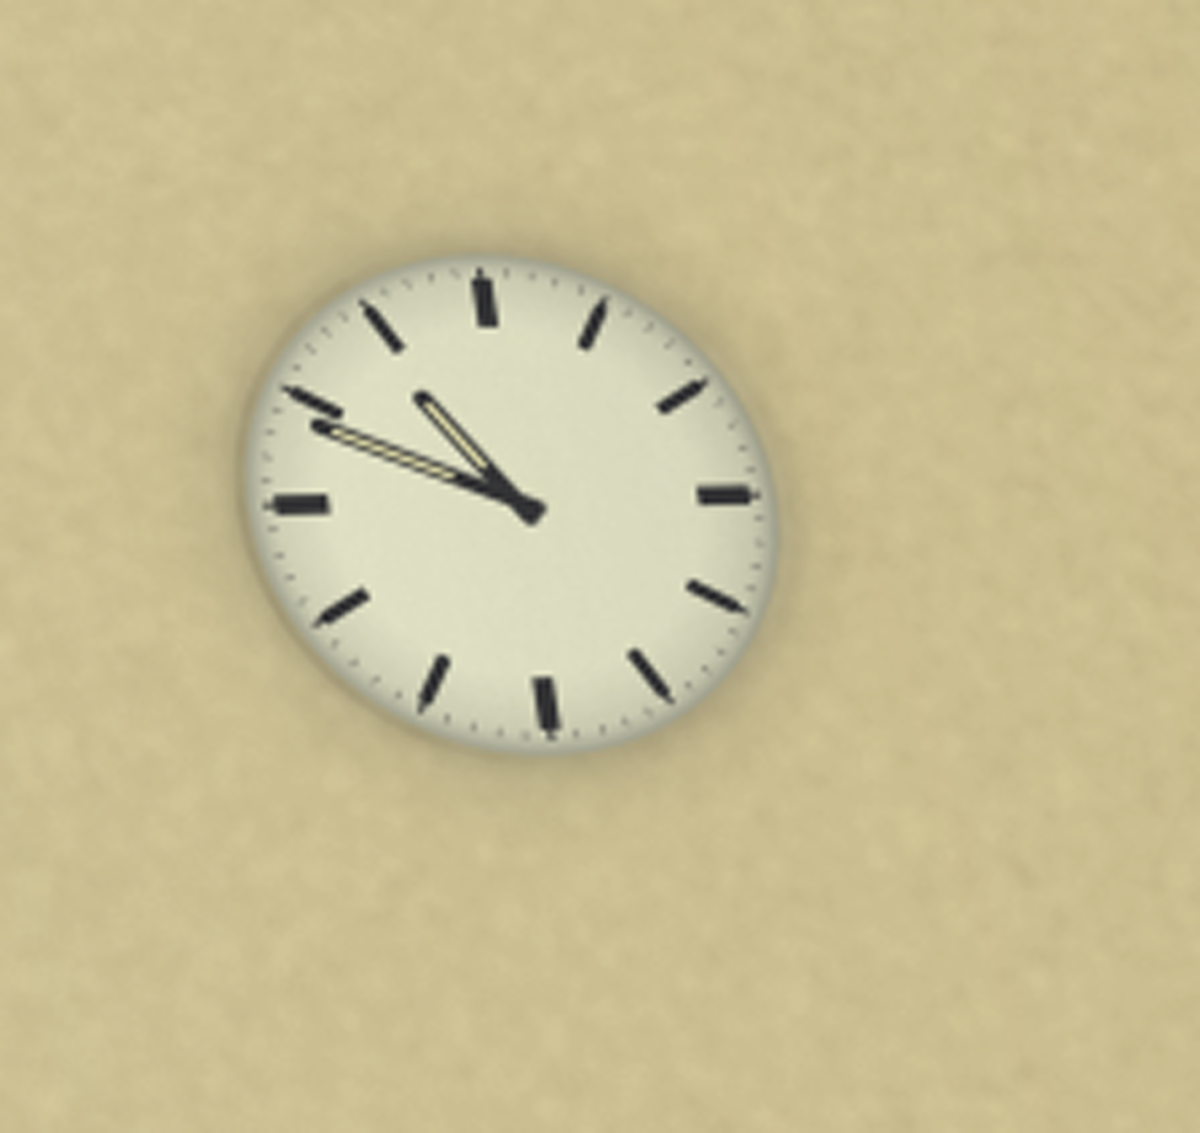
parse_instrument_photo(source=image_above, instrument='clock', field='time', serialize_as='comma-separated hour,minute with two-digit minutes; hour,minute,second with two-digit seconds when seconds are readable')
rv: 10,49
